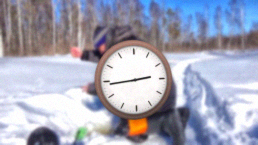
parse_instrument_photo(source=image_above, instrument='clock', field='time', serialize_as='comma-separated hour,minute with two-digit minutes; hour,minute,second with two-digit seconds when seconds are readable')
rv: 2,44
